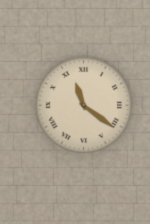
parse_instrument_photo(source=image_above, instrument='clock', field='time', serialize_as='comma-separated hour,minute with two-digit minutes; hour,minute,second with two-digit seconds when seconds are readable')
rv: 11,21
